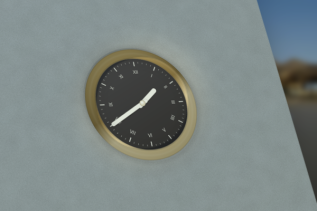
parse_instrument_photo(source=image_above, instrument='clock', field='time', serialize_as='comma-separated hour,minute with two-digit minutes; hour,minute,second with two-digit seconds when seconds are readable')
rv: 1,40
